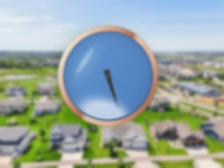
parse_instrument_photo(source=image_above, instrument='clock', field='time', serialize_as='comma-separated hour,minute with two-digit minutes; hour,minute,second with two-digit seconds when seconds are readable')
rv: 5,27
